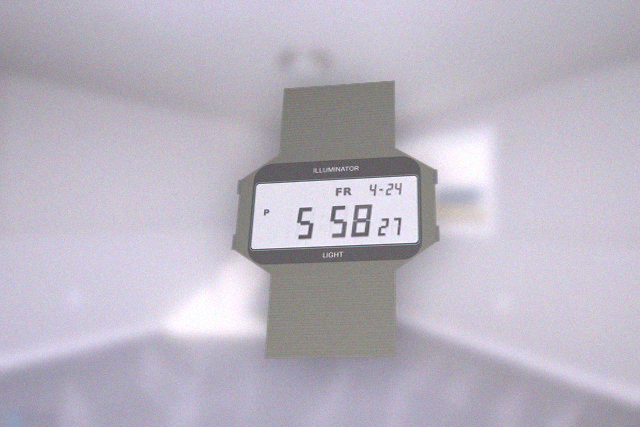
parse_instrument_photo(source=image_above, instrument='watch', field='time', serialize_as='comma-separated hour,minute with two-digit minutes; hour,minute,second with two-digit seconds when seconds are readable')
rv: 5,58,27
